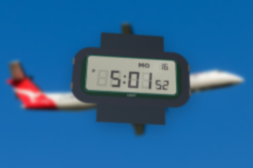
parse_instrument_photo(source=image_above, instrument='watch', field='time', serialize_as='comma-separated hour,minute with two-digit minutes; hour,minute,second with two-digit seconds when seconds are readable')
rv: 5,01,52
